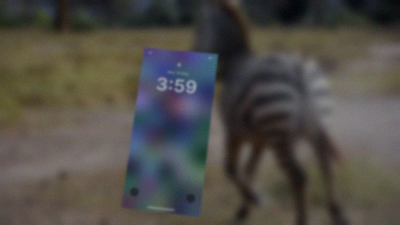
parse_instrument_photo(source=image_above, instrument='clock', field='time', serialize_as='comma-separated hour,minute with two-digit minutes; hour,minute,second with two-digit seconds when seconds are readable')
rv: 3,59
